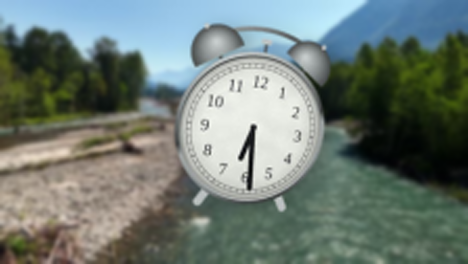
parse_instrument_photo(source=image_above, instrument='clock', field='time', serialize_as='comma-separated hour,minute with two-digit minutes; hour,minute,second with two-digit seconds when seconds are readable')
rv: 6,29
